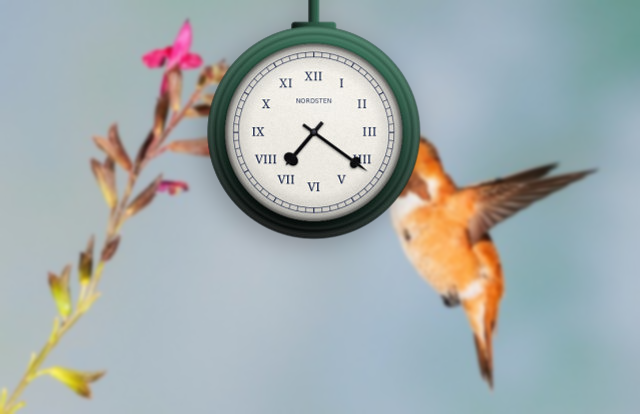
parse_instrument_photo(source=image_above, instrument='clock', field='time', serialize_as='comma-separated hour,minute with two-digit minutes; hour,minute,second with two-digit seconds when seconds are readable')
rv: 7,21
